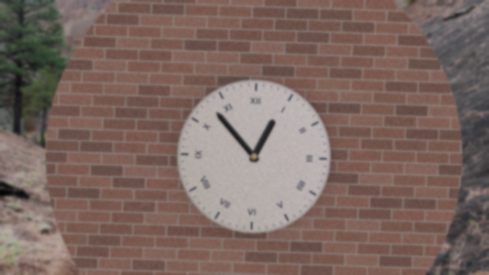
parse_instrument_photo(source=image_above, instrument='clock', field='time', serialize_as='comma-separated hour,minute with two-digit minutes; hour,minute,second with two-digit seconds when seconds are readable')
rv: 12,53
